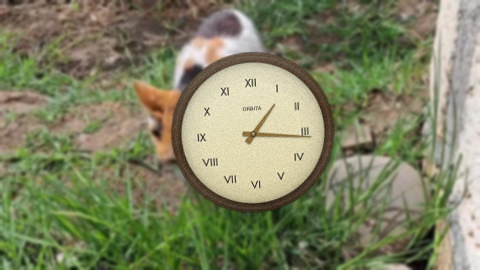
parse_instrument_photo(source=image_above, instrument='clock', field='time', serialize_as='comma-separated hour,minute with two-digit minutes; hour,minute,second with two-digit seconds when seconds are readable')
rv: 1,16
